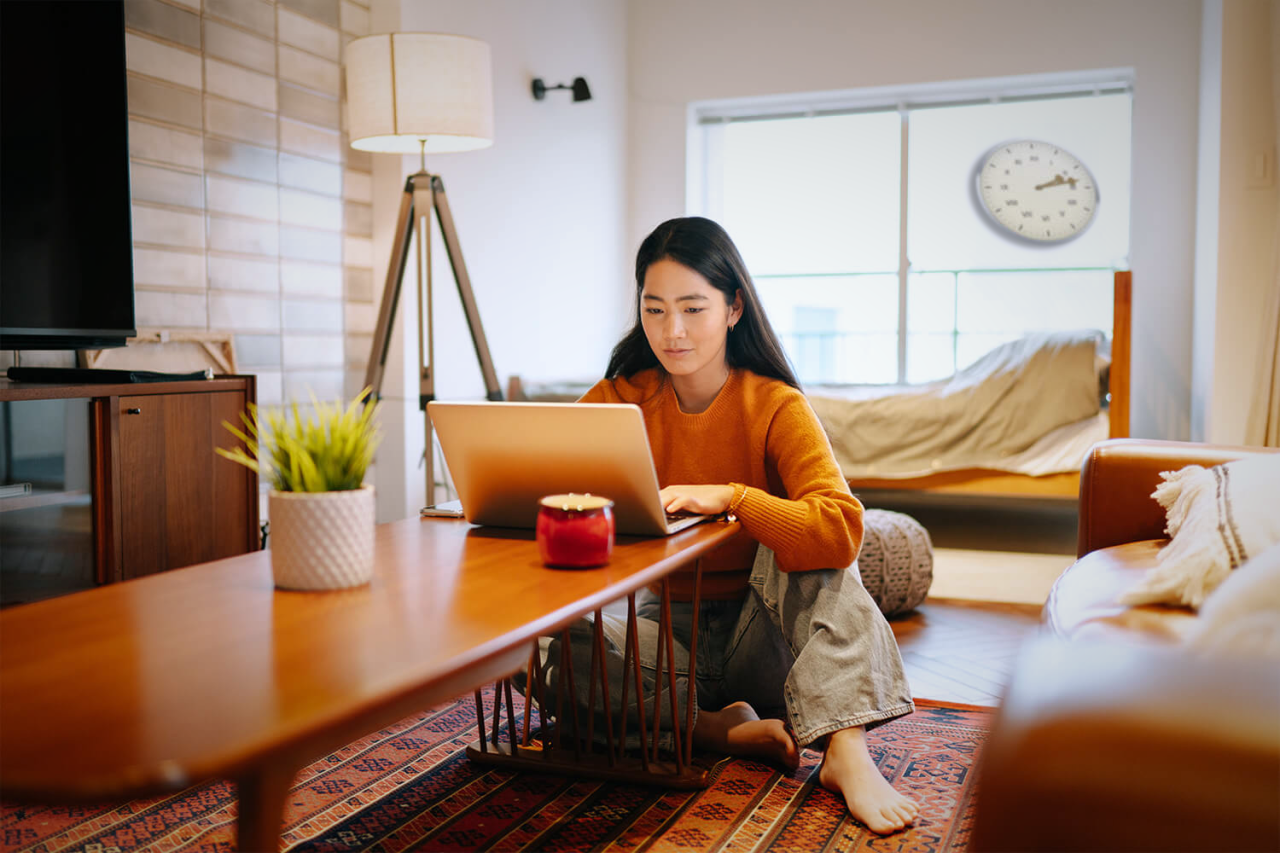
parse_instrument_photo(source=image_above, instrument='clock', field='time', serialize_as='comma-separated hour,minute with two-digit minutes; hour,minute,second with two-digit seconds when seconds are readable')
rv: 2,13
